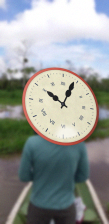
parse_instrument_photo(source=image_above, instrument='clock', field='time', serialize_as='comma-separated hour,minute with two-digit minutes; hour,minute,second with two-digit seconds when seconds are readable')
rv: 10,04
